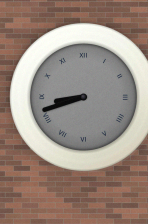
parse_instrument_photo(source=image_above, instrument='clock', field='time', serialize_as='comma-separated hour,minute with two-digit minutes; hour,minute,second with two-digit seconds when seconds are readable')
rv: 8,42
